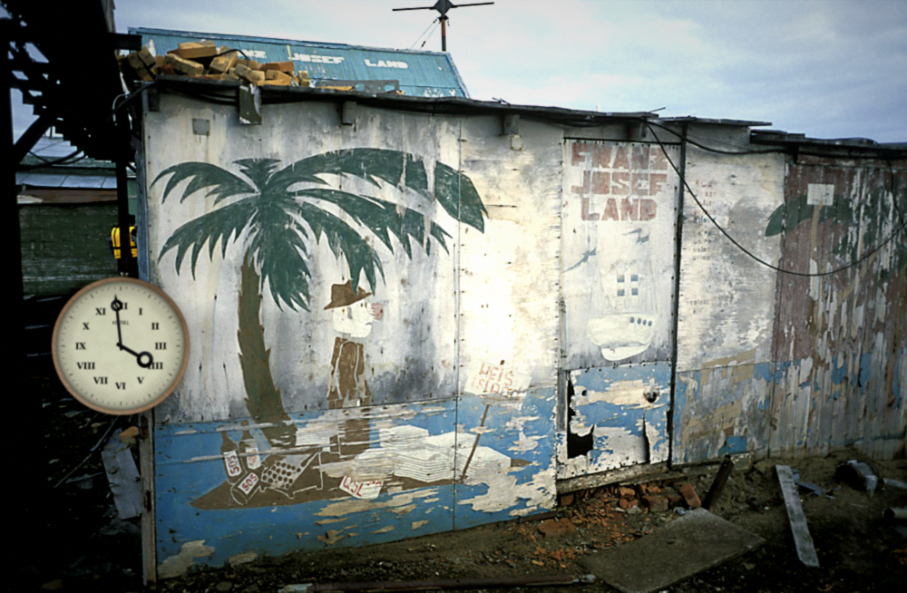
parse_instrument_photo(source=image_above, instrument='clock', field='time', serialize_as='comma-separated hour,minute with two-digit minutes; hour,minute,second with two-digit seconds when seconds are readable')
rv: 3,59
